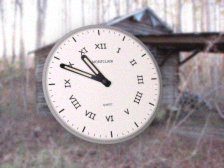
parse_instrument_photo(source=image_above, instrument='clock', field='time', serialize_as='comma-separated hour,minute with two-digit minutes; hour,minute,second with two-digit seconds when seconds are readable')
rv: 10,49
